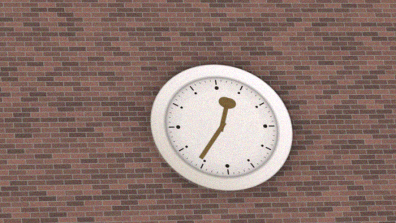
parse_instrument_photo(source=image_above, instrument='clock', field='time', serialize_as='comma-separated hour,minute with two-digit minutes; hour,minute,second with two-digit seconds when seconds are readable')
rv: 12,36
